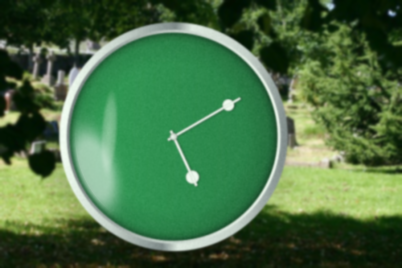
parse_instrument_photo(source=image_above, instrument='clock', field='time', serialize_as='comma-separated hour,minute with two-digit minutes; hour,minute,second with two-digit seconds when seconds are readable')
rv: 5,10
